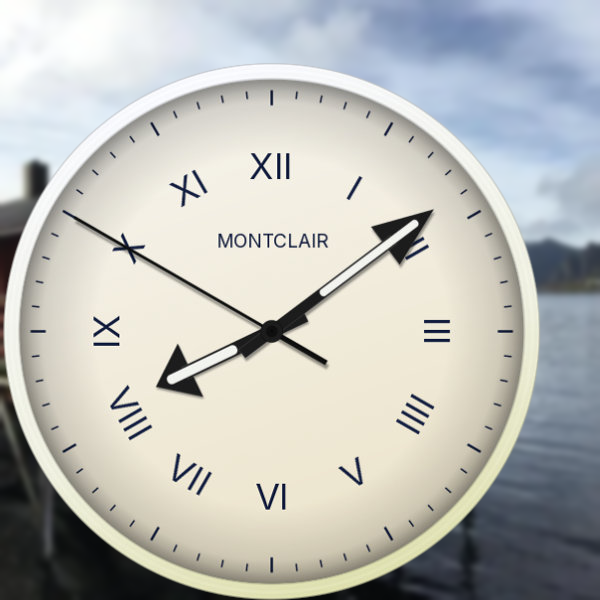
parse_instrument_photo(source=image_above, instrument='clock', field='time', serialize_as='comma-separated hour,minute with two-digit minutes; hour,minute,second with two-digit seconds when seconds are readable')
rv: 8,08,50
